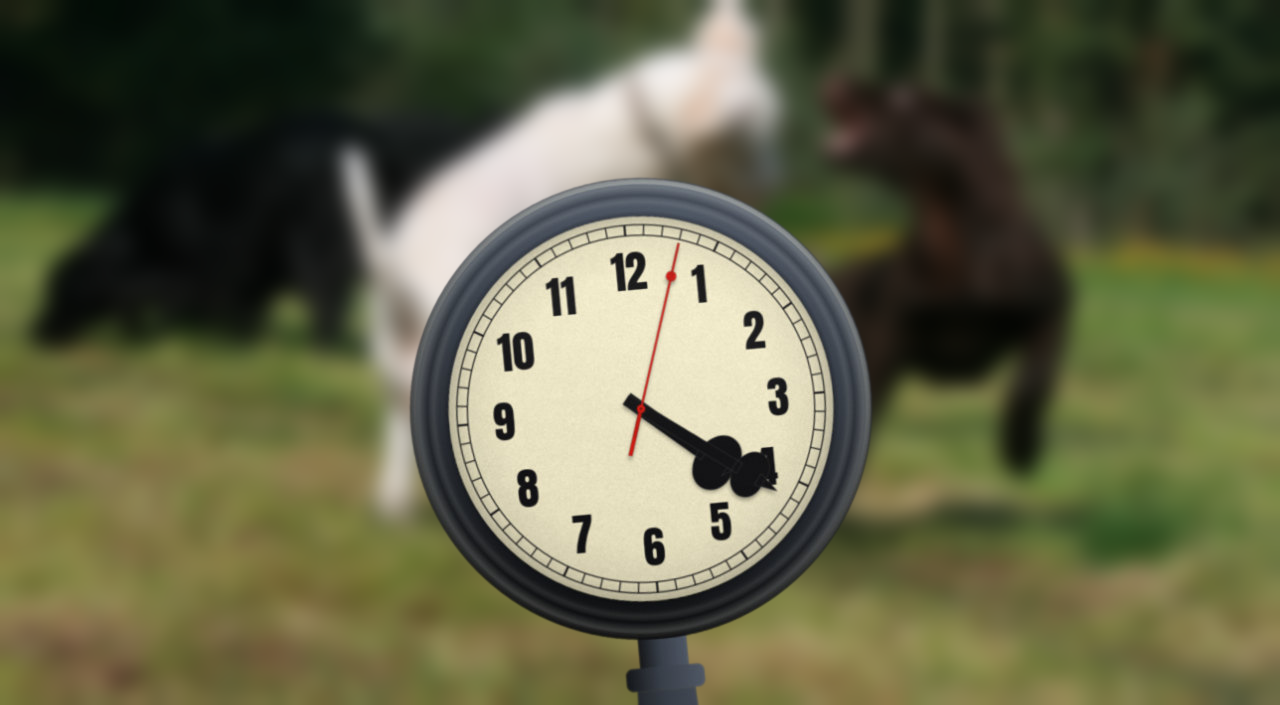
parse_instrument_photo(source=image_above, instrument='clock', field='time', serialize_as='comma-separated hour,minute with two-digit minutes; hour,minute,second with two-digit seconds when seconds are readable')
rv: 4,21,03
